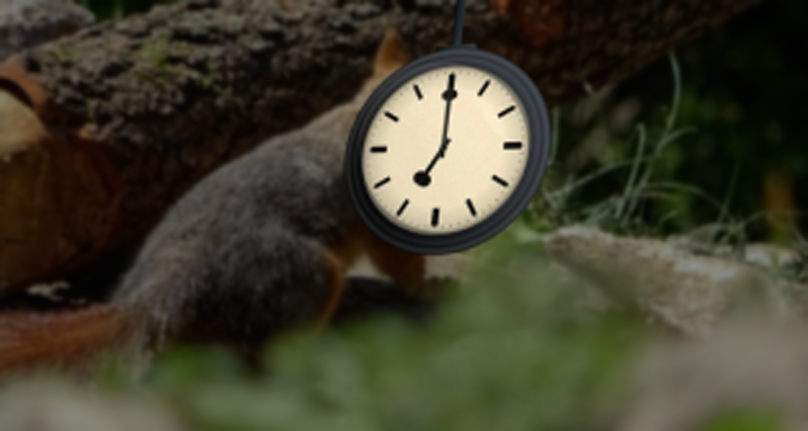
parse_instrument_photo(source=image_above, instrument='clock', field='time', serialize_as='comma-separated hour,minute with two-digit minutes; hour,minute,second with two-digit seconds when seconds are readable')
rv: 7,00
